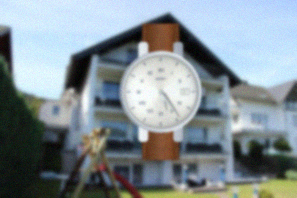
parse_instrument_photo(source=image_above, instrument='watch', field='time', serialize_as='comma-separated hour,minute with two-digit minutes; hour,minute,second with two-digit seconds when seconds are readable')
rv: 5,24
